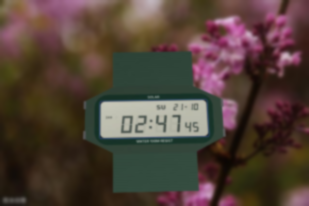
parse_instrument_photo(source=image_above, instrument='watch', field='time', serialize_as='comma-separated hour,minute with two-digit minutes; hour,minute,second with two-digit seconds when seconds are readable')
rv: 2,47
